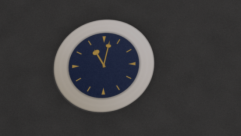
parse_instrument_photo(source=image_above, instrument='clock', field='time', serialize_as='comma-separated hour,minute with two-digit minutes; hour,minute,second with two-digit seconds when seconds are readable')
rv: 11,02
